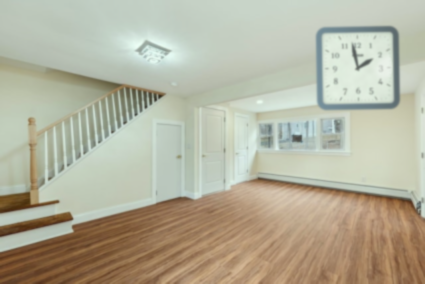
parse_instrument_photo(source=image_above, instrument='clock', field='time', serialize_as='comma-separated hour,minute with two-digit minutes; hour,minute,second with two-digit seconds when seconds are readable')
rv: 1,58
